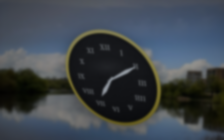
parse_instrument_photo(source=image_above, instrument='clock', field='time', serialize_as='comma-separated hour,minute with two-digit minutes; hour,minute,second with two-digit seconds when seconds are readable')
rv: 7,10
